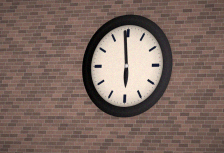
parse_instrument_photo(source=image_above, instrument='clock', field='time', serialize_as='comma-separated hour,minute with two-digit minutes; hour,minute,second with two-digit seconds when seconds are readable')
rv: 5,59
